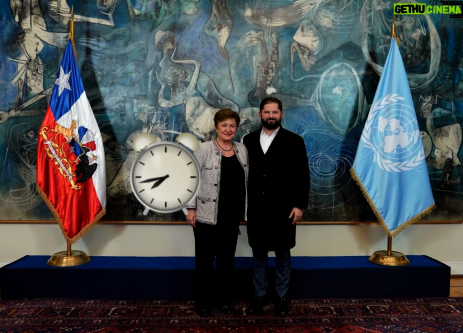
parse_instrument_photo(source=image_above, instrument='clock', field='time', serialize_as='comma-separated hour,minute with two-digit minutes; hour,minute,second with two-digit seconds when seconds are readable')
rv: 7,43
